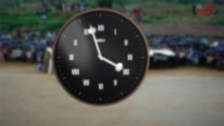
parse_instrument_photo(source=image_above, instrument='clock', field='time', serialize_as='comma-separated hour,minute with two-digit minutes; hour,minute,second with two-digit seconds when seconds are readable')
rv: 3,57
